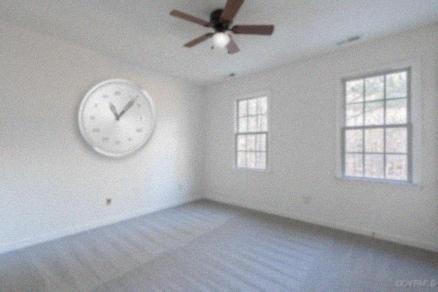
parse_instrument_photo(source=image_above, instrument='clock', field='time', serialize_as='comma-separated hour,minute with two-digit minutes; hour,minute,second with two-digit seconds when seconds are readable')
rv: 11,07
